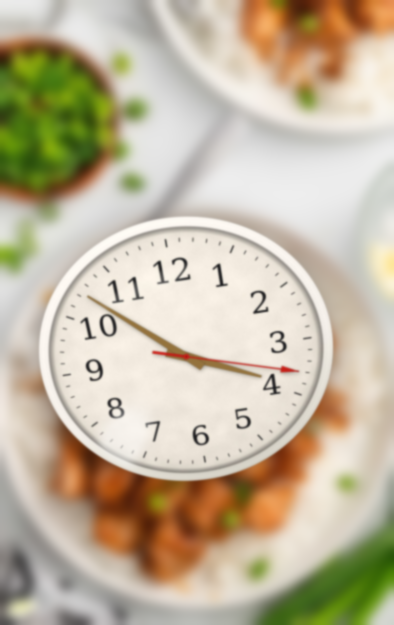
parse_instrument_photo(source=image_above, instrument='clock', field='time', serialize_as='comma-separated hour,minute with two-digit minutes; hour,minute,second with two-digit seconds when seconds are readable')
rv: 3,52,18
